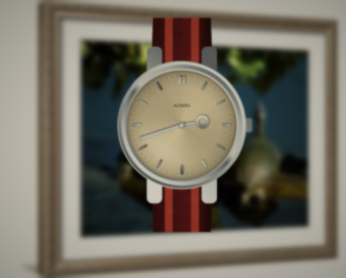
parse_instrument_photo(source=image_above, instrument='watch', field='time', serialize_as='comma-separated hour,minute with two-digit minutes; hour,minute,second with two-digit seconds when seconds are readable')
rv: 2,42
